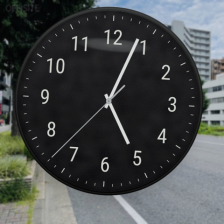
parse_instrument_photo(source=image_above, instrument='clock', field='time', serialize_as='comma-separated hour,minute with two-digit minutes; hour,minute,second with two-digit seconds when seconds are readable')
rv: 5,03,37
